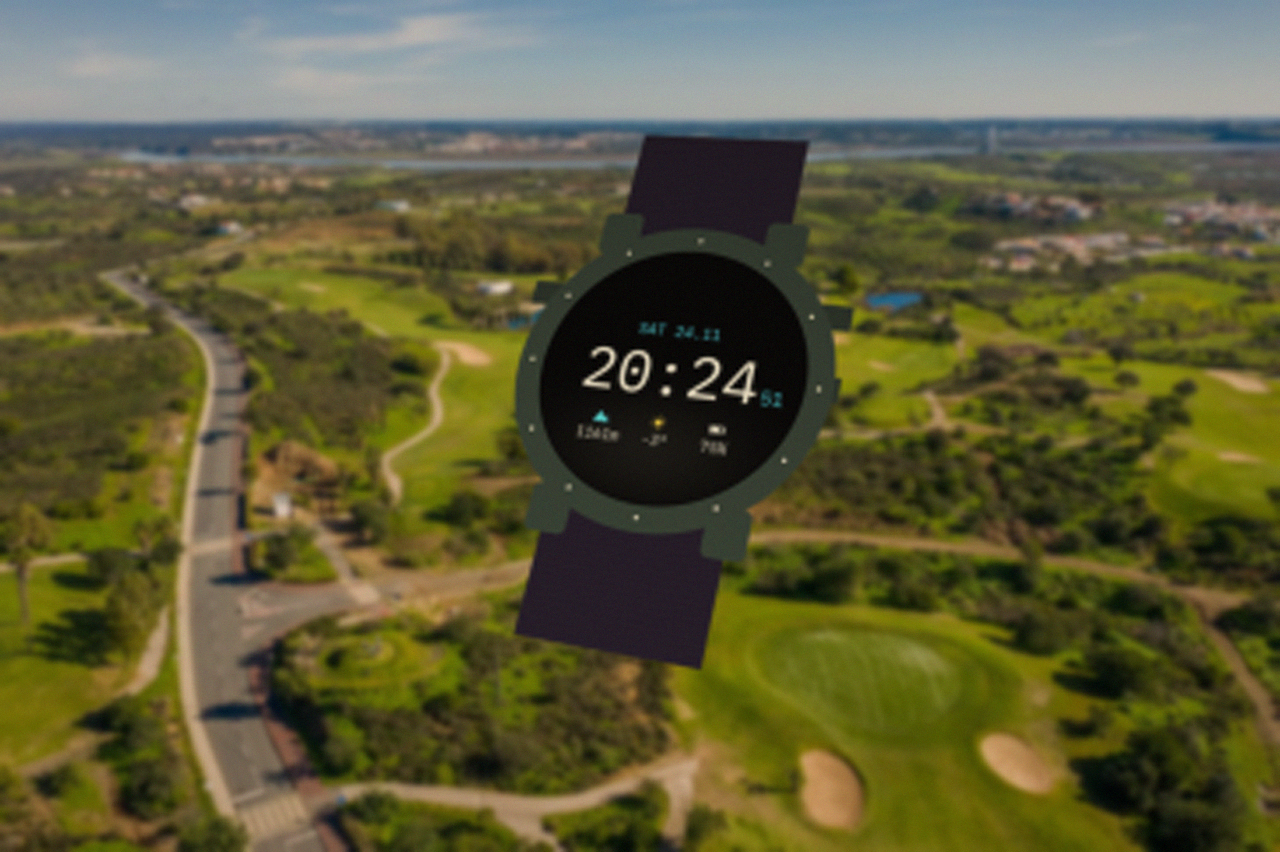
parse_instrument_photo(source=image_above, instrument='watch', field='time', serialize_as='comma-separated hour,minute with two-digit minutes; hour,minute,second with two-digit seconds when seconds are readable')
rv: 20,24
